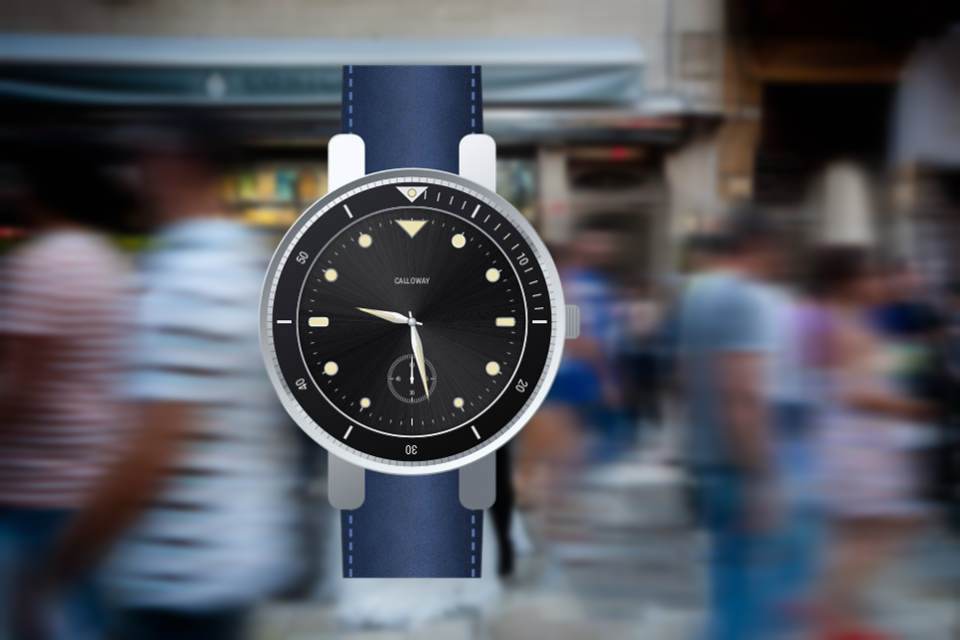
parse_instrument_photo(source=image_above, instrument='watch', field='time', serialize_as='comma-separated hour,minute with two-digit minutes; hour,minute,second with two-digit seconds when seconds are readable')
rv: 9,28
